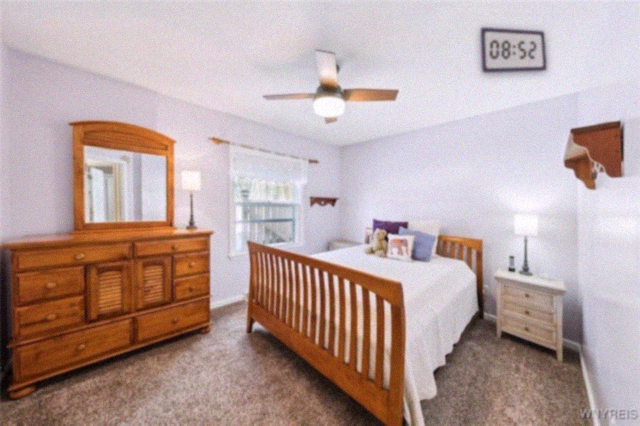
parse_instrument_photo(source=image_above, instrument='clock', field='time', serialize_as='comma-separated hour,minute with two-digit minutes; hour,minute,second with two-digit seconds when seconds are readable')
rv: 8,52
